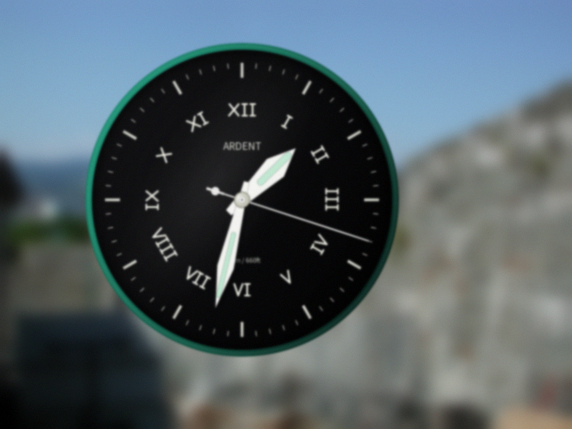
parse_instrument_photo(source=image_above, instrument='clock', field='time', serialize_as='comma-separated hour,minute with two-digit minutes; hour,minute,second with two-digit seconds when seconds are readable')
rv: 1,32,18
